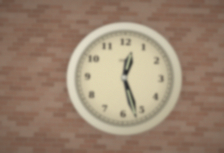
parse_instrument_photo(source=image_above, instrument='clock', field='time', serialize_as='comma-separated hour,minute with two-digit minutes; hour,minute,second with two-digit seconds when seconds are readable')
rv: 12,27
